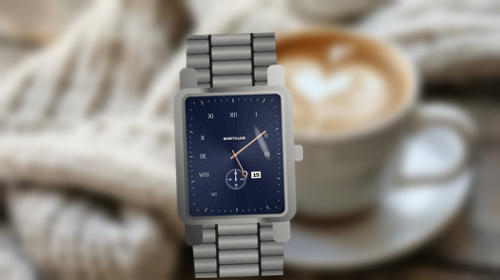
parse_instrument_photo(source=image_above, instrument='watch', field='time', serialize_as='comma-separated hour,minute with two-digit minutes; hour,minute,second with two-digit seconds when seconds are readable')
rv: 5,09
